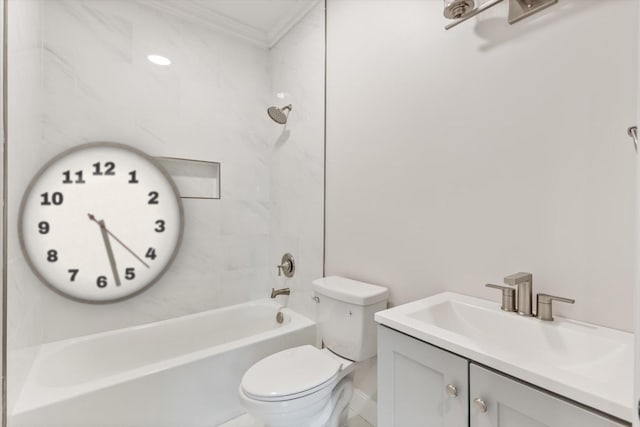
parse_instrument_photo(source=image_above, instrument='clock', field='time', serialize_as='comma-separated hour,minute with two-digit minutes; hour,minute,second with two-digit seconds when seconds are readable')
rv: 5,27,22
